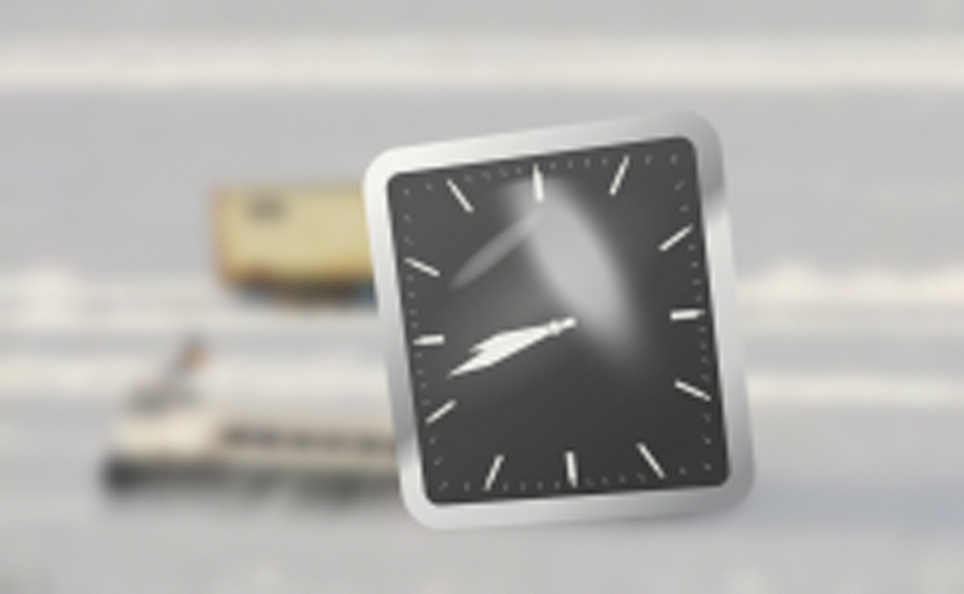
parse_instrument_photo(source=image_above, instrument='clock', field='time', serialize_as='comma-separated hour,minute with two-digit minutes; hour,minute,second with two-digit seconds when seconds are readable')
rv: 8,42
